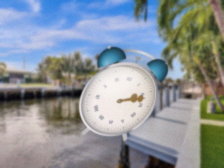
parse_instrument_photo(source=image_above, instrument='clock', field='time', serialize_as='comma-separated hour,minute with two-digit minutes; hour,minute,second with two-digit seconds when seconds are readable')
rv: 2,12
